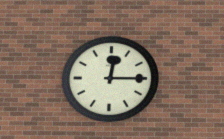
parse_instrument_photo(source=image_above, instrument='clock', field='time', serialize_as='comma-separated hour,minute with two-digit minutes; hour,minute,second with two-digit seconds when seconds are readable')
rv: 12,15
